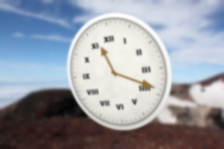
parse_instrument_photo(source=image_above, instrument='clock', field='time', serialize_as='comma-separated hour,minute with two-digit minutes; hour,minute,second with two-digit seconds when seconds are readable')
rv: 11,19
